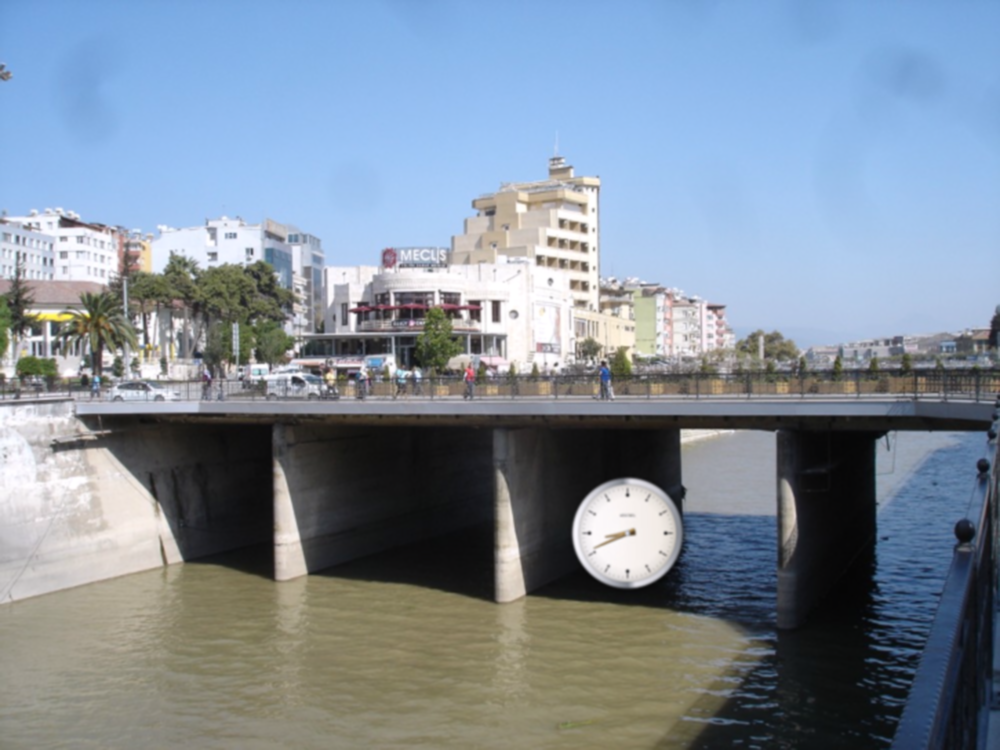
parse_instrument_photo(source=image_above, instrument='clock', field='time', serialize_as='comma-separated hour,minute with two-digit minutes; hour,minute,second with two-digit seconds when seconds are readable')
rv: 8,41
